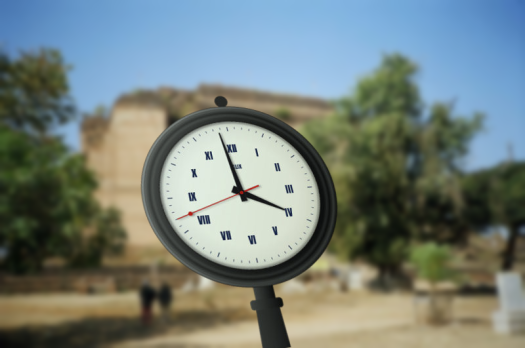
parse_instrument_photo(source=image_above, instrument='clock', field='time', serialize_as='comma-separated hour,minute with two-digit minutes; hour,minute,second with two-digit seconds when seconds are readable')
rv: 3,58,42
